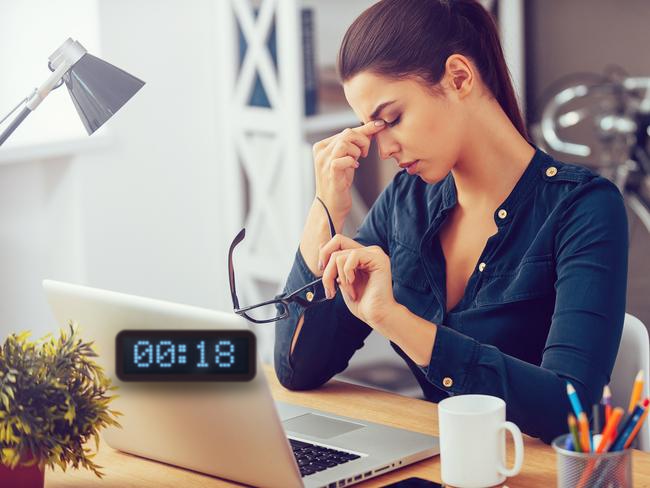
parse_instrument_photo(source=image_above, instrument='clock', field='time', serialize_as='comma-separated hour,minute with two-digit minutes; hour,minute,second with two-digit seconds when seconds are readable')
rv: 0,18
